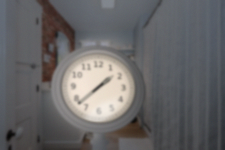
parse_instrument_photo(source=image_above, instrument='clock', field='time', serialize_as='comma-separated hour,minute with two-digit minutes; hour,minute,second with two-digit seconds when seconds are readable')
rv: 1,38
